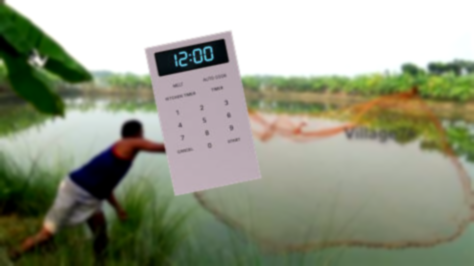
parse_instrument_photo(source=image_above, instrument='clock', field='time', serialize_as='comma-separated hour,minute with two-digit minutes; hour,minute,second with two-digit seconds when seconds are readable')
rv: 12,00
